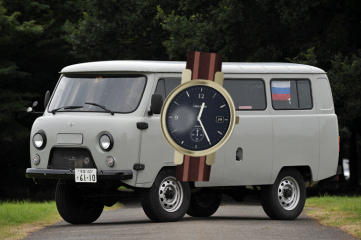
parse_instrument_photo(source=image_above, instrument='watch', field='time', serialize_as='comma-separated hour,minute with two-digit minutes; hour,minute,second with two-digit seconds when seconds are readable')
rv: 12,25
